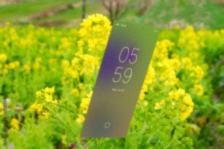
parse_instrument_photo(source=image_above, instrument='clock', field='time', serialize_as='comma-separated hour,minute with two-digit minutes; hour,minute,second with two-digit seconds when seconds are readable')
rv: 5,59
